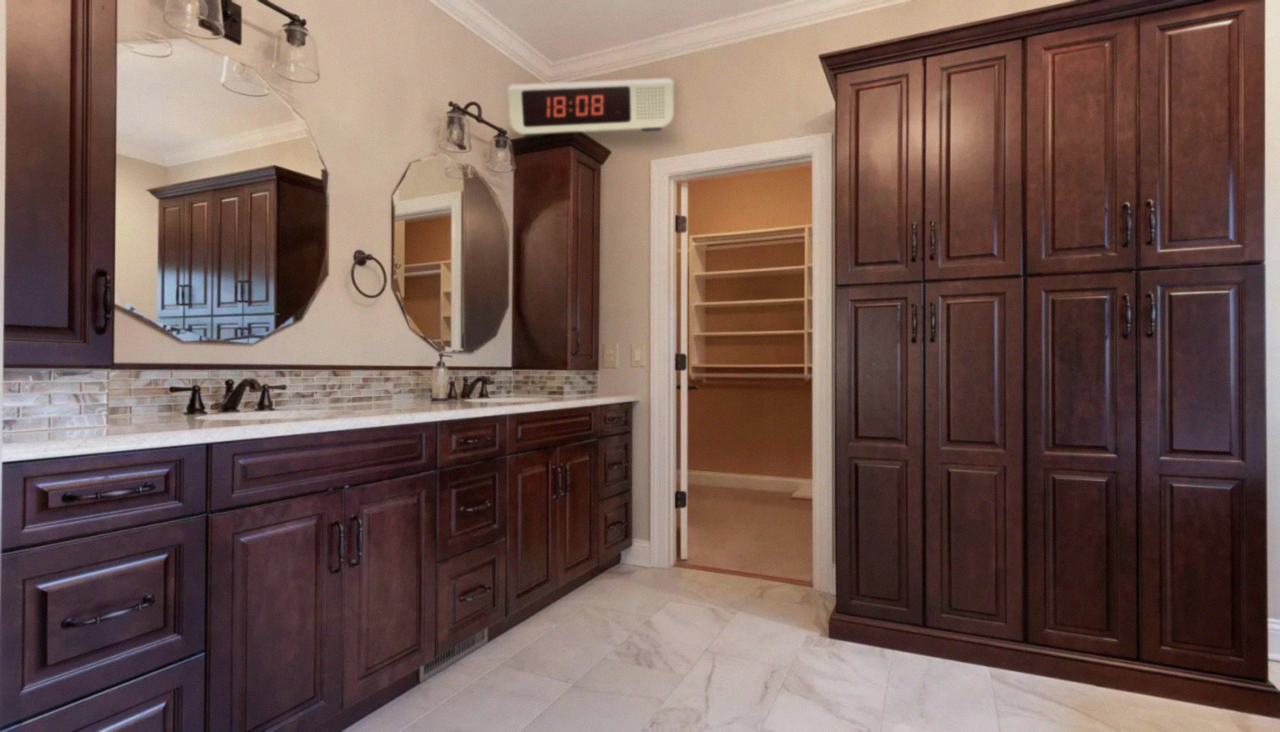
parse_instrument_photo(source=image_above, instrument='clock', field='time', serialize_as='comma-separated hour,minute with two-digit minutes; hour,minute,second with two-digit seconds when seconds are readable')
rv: 18,08
